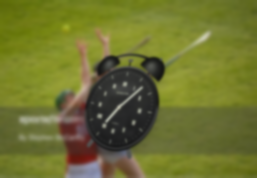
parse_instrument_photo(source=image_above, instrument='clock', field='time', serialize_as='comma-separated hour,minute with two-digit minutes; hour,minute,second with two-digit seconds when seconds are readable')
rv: 7,07
